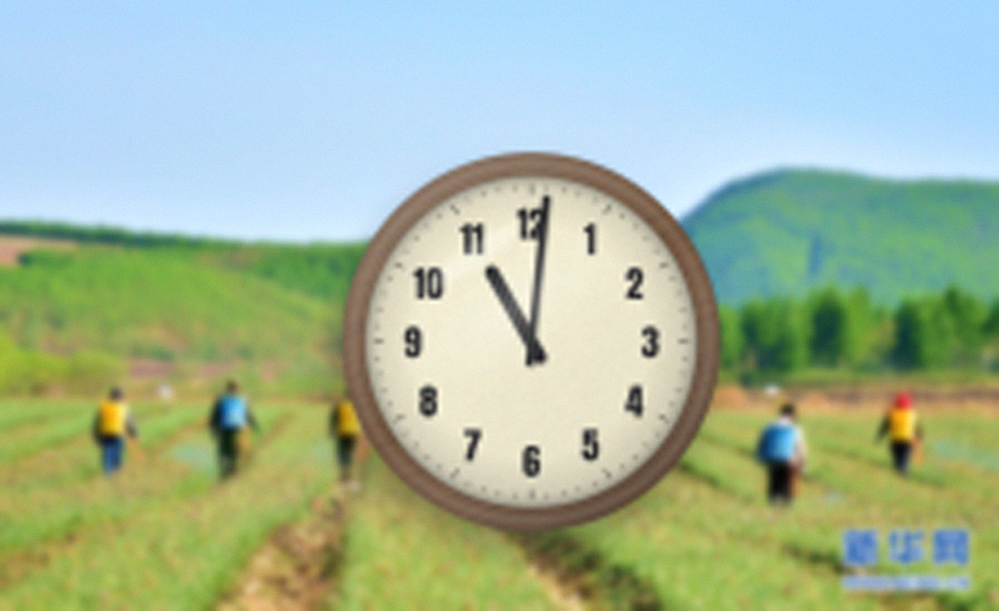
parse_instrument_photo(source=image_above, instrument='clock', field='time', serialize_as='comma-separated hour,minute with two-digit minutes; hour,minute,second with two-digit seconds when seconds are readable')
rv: 11,01
